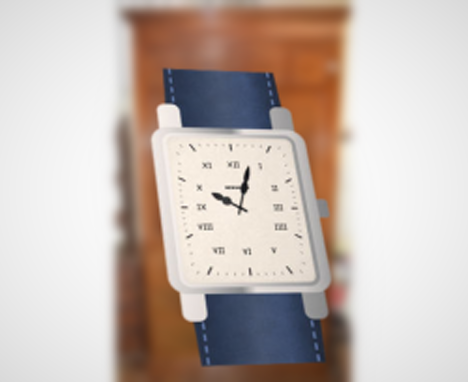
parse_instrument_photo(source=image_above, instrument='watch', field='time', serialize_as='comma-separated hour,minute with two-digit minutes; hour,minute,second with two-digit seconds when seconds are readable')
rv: 10,03
